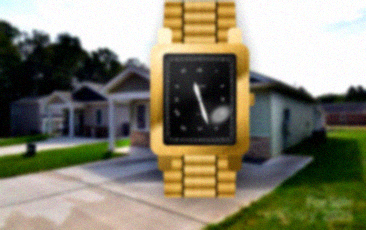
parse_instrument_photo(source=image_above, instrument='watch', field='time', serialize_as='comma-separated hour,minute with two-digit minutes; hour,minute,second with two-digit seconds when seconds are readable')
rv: 11,27
